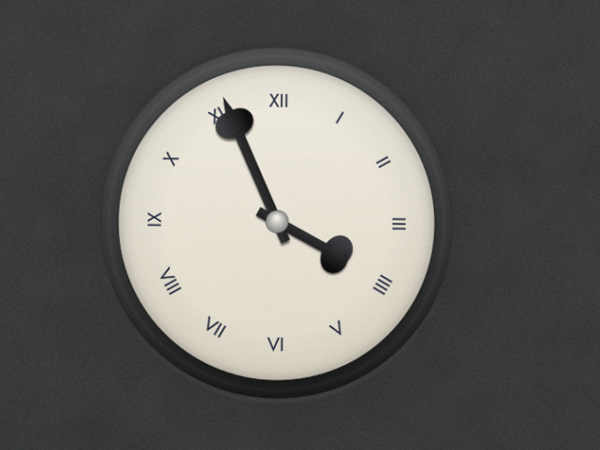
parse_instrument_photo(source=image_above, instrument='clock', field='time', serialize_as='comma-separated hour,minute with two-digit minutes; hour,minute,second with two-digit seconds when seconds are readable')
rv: 3,56
